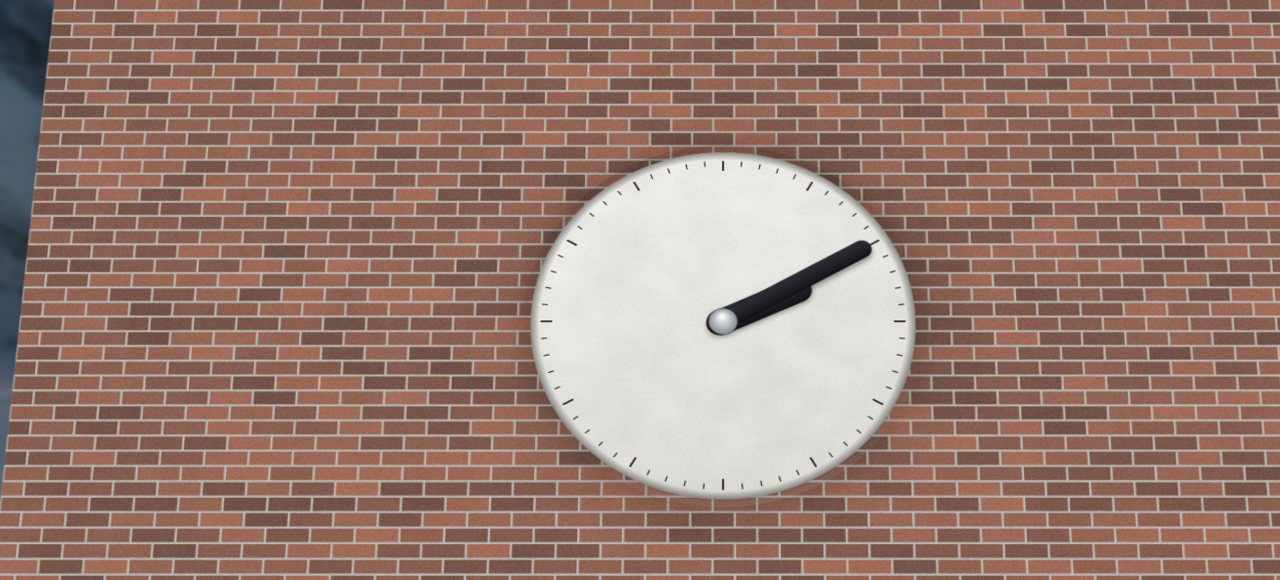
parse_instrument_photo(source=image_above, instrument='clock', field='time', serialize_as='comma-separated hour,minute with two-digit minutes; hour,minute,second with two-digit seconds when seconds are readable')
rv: 2,10
